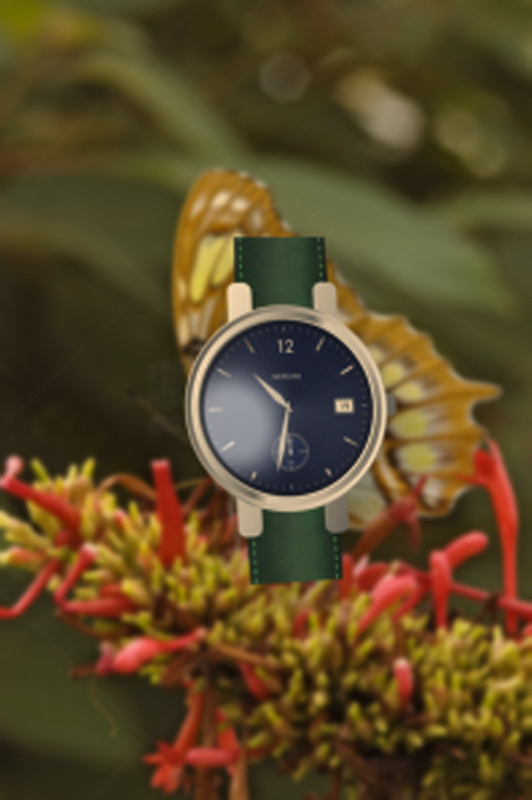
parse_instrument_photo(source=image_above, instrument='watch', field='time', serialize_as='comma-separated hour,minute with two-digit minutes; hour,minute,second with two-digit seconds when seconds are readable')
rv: 10,32
